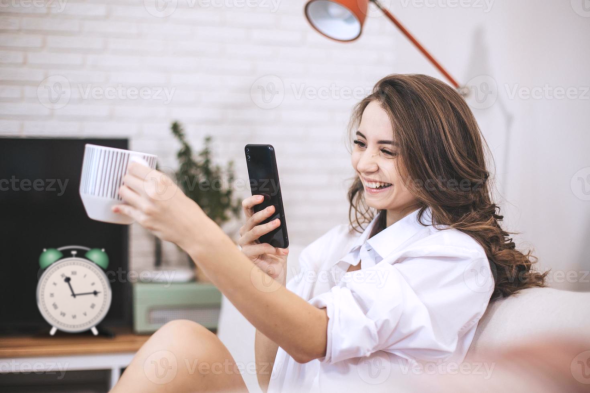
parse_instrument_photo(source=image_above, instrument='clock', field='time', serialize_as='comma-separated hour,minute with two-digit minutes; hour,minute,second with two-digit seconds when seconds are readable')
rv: 11,14
